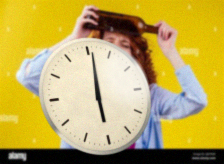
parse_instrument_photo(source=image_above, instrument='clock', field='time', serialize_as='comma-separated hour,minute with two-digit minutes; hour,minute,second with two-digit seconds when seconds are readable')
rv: 6,01
